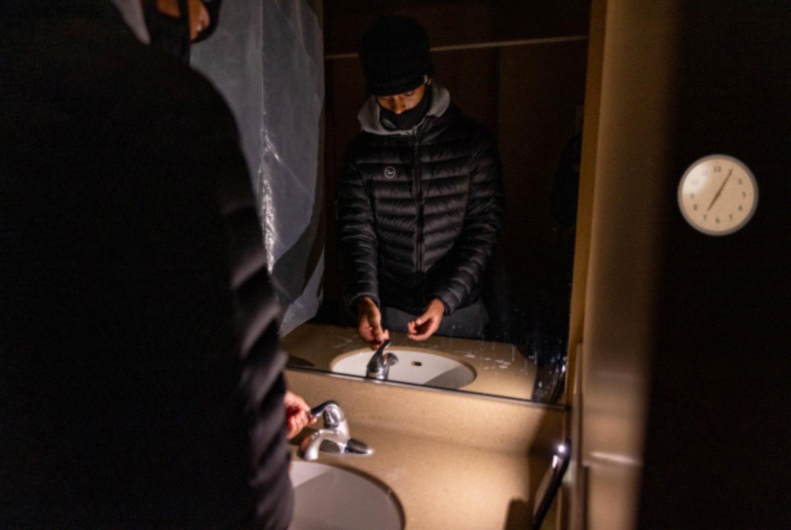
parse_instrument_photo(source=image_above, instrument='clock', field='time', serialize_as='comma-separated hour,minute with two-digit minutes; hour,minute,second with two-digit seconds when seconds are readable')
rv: 7,05
